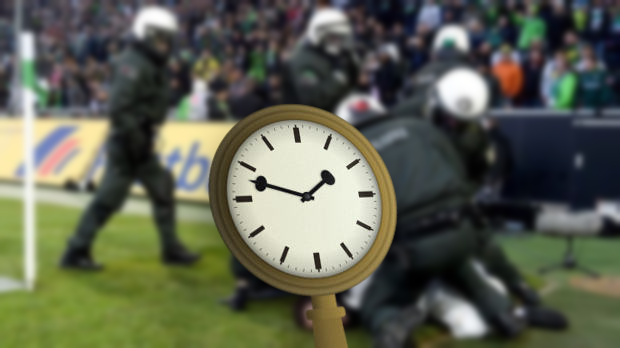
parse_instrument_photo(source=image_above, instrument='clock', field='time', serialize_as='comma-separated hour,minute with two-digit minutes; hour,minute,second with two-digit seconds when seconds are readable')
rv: 1,48
